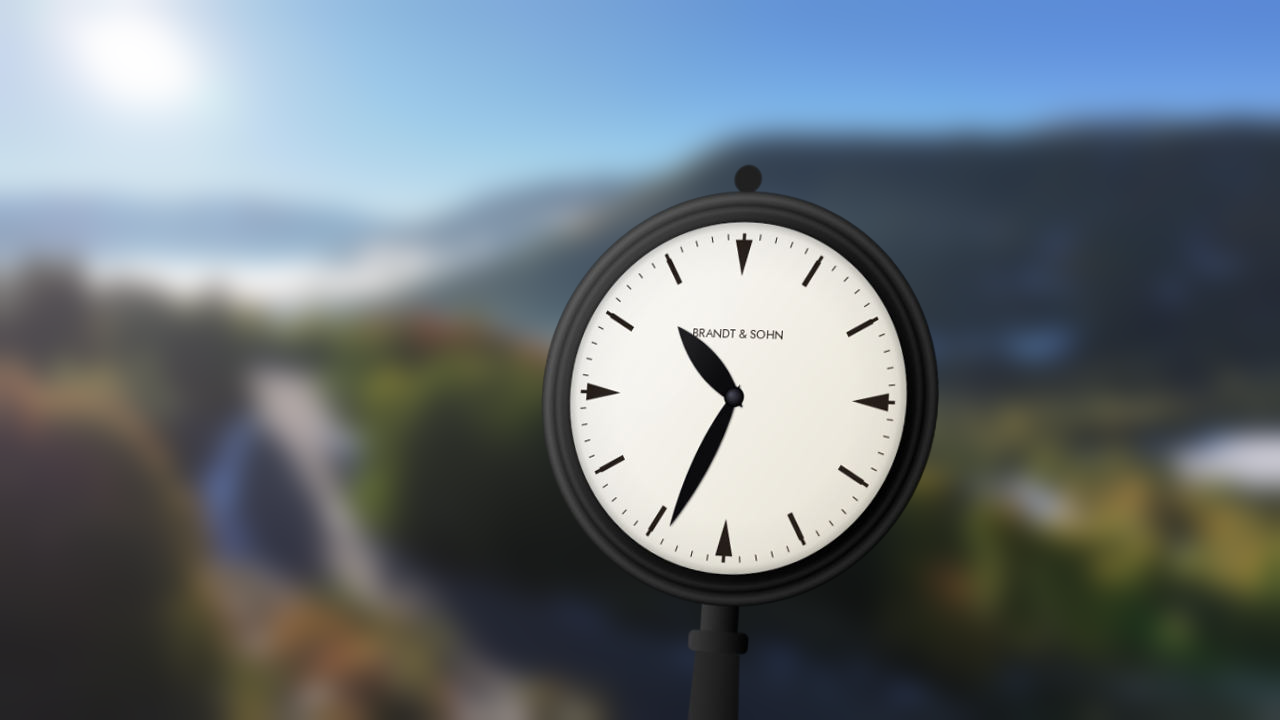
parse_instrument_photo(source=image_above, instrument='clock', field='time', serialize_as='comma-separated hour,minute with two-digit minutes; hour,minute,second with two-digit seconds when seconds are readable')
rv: 10,34
